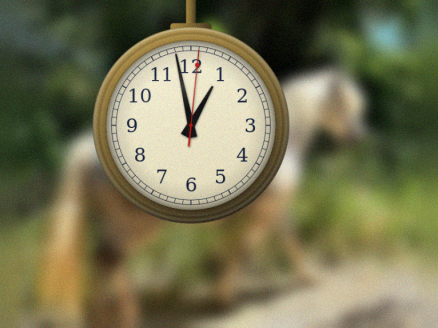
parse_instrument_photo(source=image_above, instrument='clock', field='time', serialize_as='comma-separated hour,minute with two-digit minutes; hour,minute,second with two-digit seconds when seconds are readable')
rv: 12,58,01
